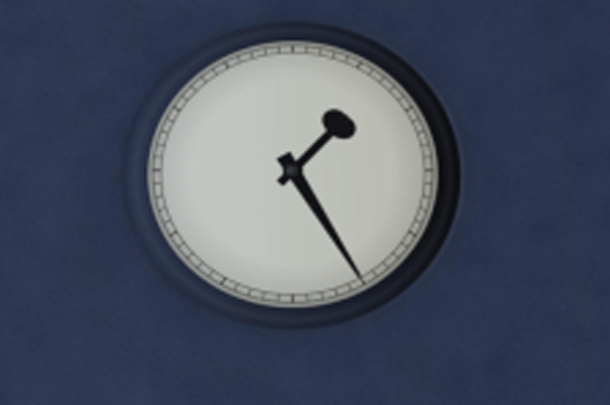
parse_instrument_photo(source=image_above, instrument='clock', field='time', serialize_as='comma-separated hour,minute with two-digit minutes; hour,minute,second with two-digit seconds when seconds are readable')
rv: 1,25
